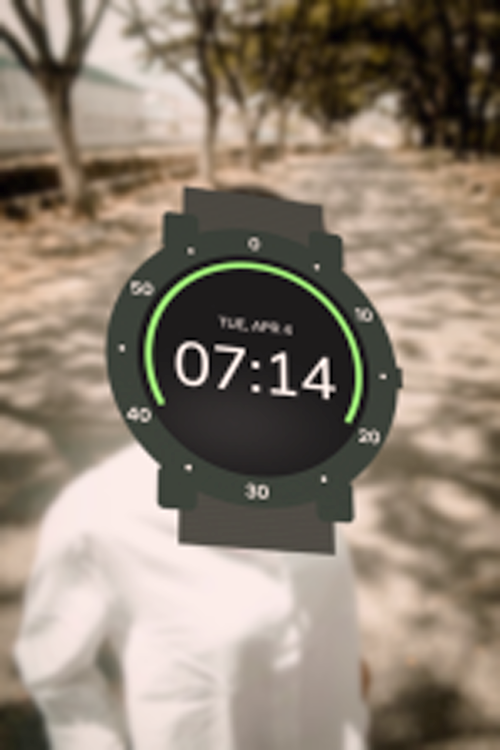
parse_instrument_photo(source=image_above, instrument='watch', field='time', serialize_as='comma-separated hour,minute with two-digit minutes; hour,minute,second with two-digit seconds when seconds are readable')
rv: 7,14
